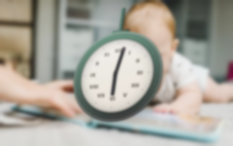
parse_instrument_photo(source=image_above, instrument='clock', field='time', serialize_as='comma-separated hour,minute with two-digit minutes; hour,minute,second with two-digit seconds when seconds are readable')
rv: 6,02
